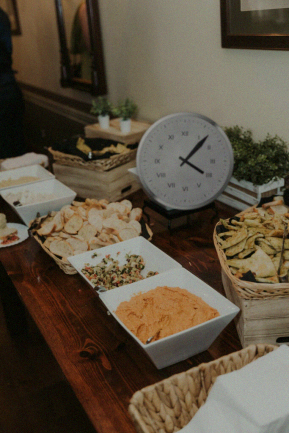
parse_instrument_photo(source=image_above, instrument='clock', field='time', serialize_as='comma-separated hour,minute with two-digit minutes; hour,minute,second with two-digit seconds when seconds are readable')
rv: 4,07
